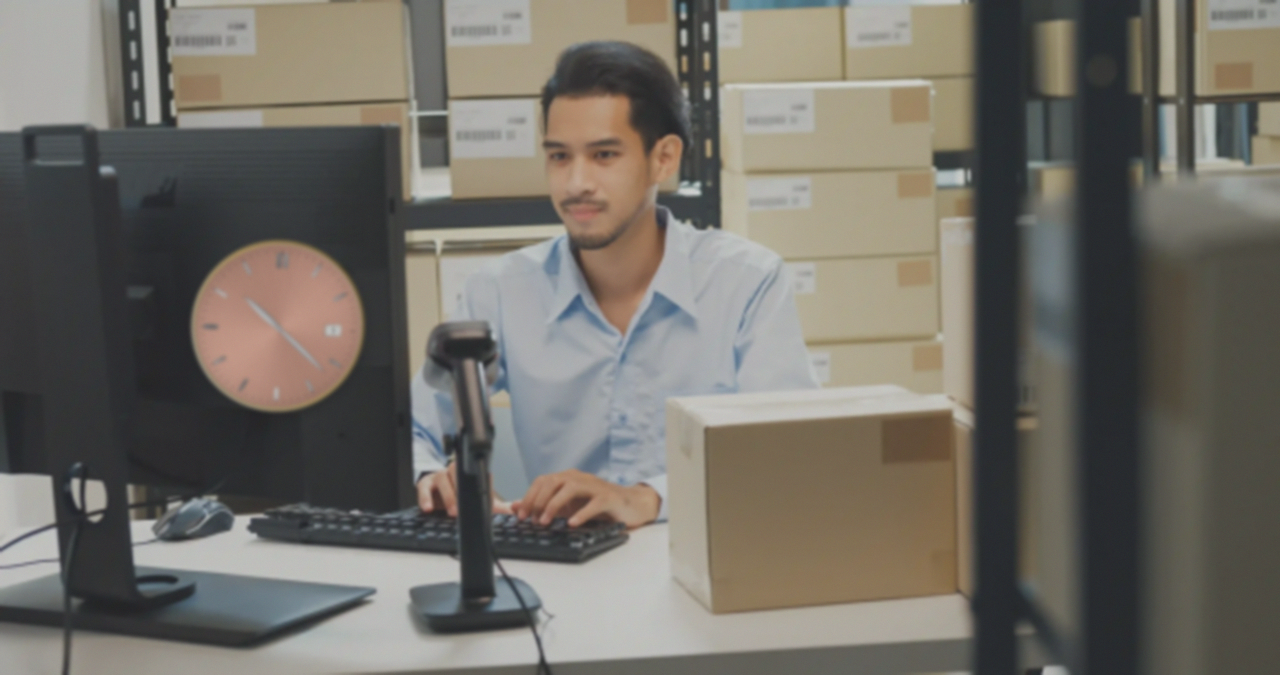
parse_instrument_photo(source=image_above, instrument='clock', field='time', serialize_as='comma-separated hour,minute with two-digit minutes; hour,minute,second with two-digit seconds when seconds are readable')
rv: 10,22
